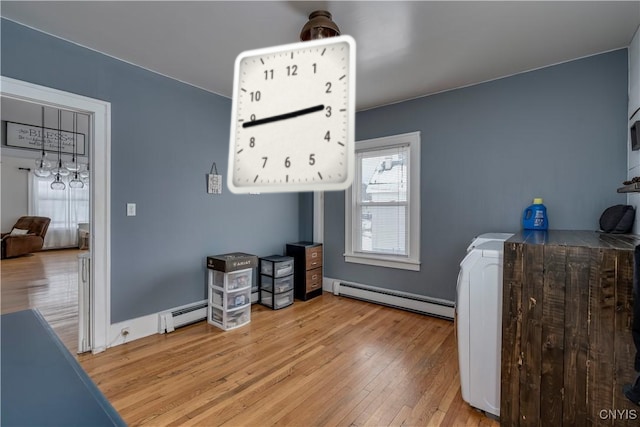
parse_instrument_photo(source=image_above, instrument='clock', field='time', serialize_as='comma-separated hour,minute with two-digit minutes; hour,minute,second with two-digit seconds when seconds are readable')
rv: 2,44
